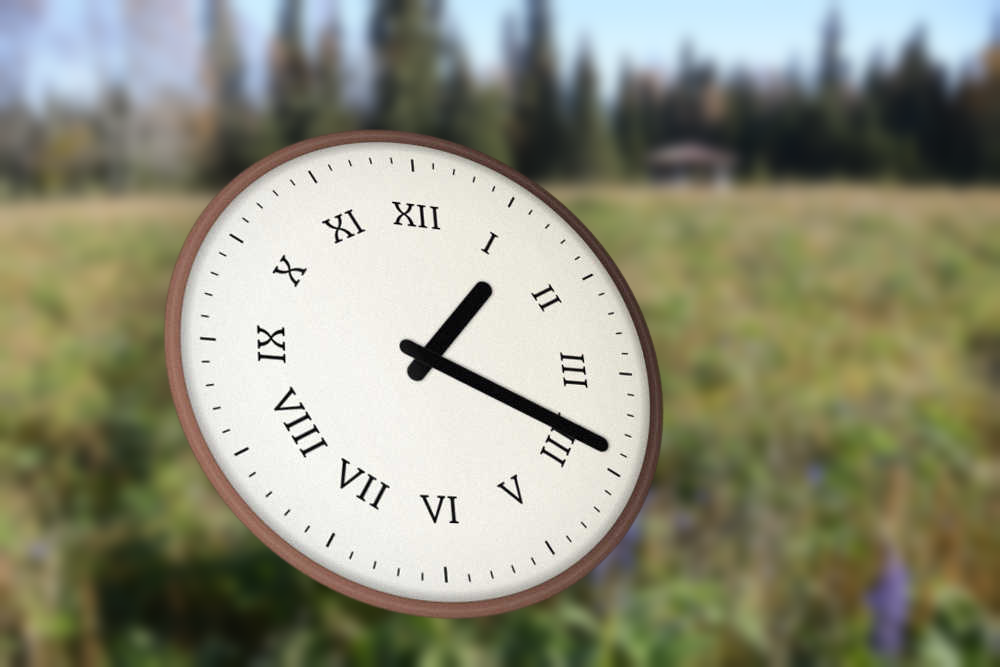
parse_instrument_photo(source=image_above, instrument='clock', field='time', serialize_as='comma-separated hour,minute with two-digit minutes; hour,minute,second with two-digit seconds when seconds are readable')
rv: 1,19
